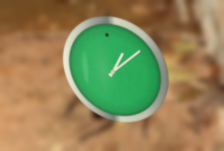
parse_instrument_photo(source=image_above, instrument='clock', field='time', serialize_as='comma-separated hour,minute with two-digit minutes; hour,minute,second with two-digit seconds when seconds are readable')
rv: 1,09
